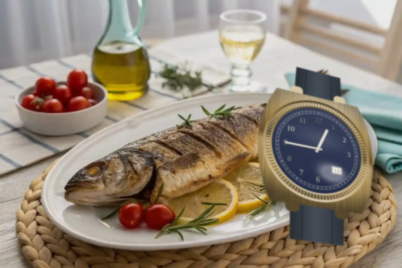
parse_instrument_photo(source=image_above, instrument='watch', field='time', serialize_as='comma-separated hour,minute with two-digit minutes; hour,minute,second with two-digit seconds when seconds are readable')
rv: 12,45
